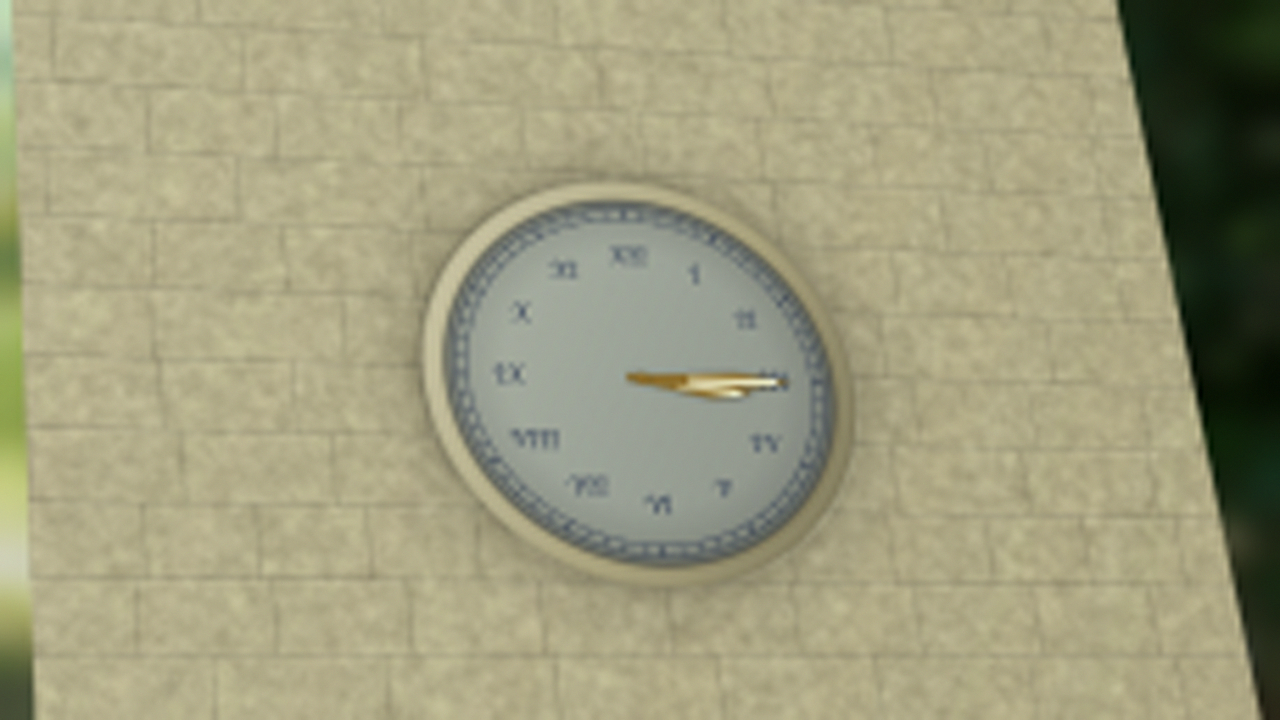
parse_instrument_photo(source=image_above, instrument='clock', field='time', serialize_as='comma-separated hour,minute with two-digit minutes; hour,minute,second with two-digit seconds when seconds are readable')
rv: 3,15
